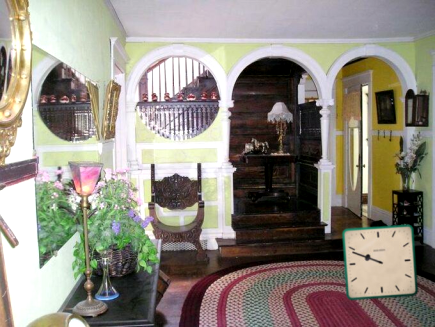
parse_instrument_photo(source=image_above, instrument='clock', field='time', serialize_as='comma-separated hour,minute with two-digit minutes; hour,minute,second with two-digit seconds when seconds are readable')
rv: 9,49
